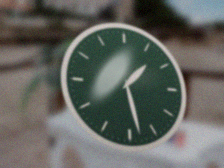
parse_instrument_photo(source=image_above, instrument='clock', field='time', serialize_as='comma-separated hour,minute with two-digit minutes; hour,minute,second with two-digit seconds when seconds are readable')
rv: 1,28
